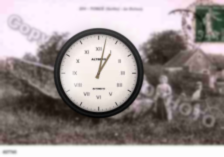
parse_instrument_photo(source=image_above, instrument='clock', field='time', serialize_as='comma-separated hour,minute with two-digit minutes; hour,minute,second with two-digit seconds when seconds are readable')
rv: 1,02
